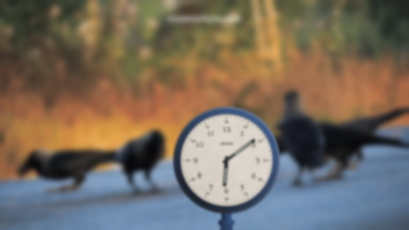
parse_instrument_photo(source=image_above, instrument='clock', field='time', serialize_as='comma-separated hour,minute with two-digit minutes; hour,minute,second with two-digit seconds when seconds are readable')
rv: 6,09
